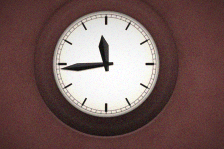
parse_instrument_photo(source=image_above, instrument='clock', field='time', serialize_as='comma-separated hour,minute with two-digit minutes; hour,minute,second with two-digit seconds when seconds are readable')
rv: 11,44
